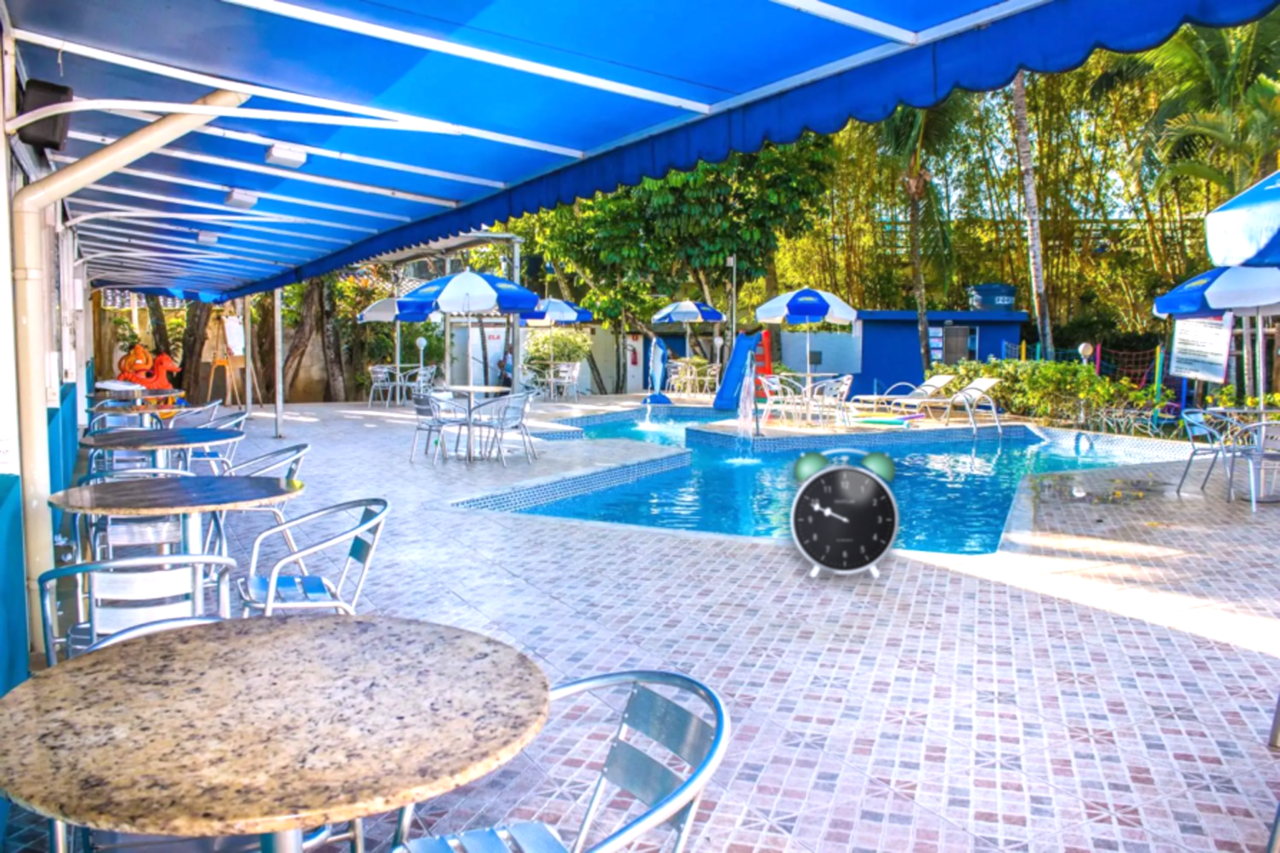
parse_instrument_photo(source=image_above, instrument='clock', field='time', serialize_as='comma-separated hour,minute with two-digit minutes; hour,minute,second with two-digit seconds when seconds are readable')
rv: 9,49
